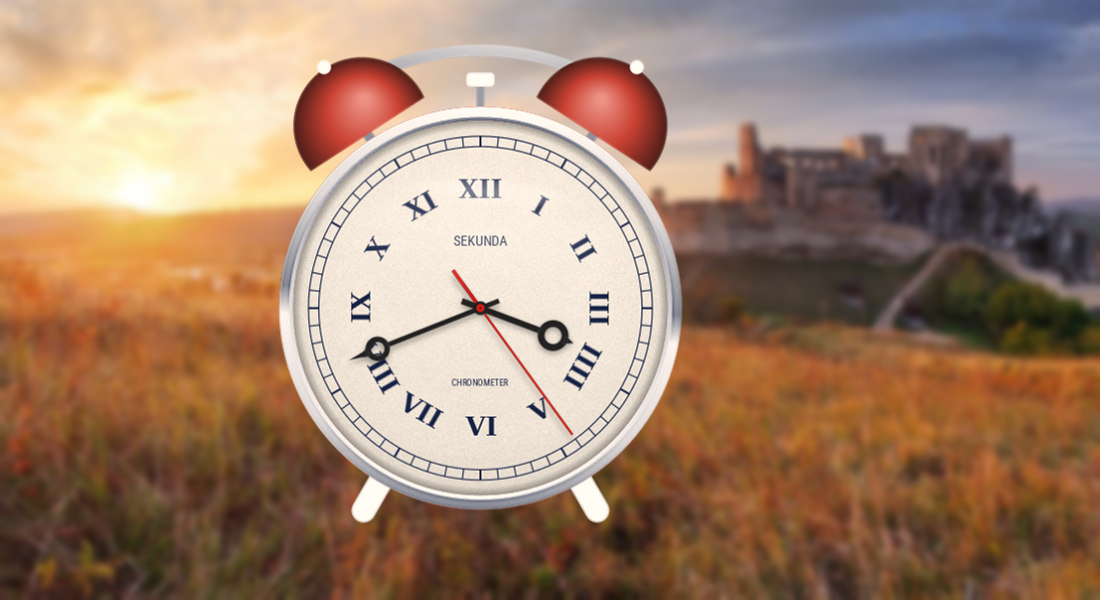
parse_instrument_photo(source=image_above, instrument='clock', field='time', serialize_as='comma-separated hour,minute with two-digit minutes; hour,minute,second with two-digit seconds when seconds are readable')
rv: 3,41,24
